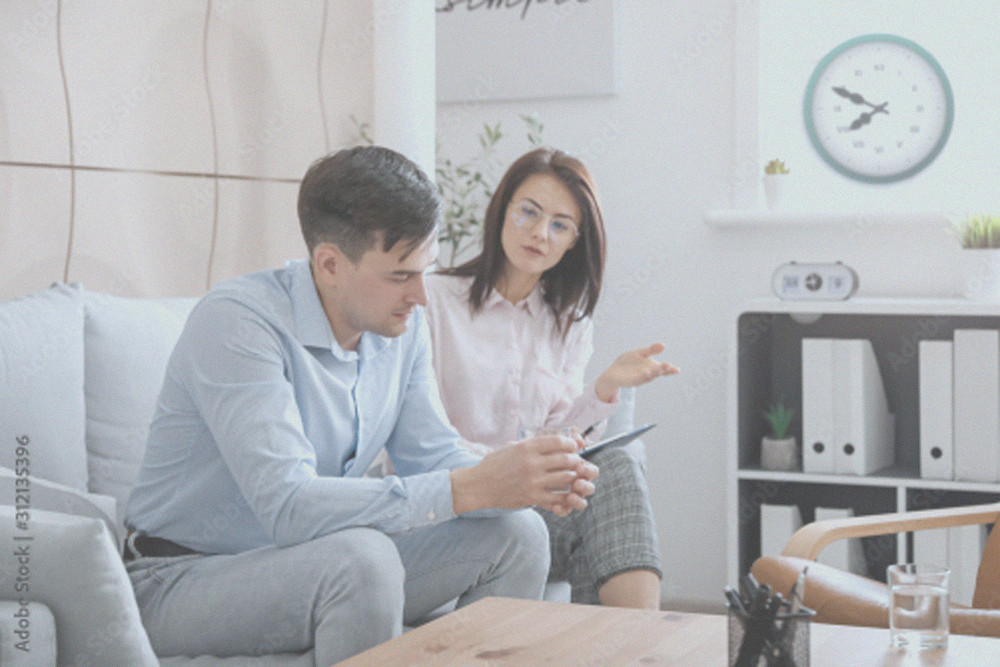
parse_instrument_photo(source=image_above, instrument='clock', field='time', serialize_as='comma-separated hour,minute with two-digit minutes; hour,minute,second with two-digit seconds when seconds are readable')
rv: 7,49
